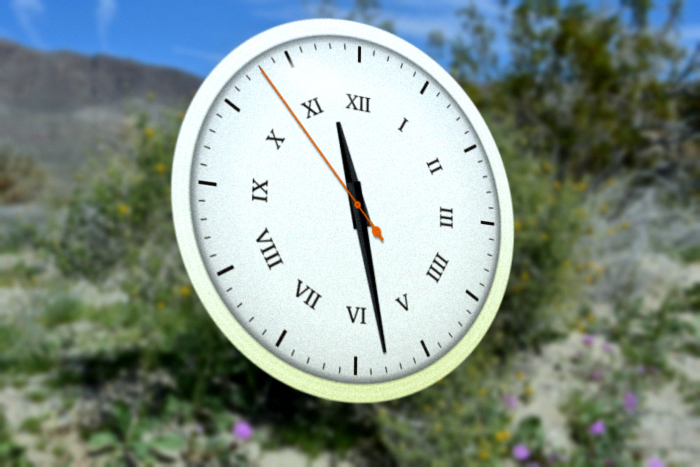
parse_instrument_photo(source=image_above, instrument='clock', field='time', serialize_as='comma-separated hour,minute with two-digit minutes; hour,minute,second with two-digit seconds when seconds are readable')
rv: 11,27,53
